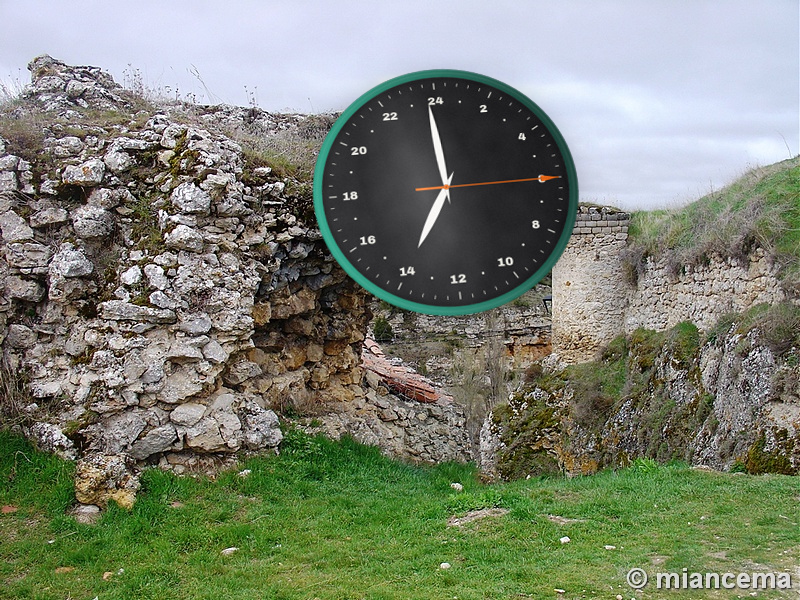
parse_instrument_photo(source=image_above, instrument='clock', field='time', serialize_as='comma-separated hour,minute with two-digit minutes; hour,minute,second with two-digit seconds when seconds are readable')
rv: 13,59,15
